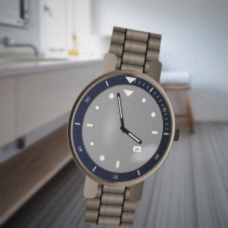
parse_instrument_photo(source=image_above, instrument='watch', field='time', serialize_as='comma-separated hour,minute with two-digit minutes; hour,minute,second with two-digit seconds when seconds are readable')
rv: 3,57
